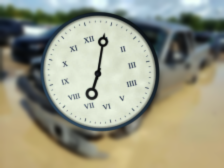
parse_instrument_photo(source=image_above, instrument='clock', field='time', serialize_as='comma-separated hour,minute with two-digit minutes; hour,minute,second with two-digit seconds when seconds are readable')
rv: 7,04
